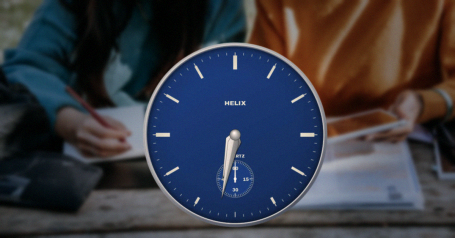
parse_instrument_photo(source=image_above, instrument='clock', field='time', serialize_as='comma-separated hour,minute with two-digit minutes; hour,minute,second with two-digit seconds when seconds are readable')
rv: 6,32
